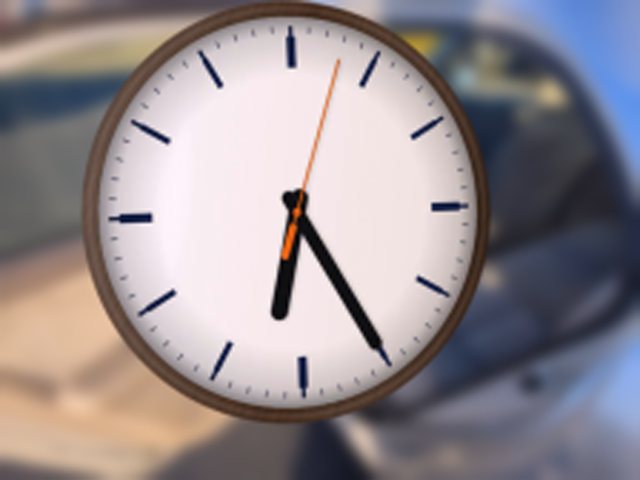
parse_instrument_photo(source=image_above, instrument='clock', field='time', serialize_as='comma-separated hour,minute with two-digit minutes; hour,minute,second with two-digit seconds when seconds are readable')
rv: 6,25,03
